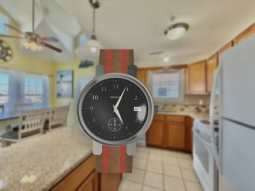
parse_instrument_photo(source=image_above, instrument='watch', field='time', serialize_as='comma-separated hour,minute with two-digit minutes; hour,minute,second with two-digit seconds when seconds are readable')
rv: 5,04
